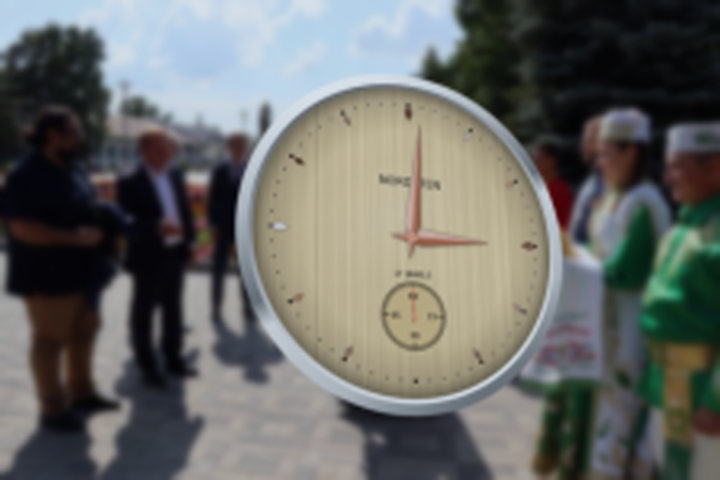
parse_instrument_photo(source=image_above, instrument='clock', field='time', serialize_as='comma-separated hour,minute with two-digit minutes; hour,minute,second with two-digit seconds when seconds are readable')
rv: 3,01
